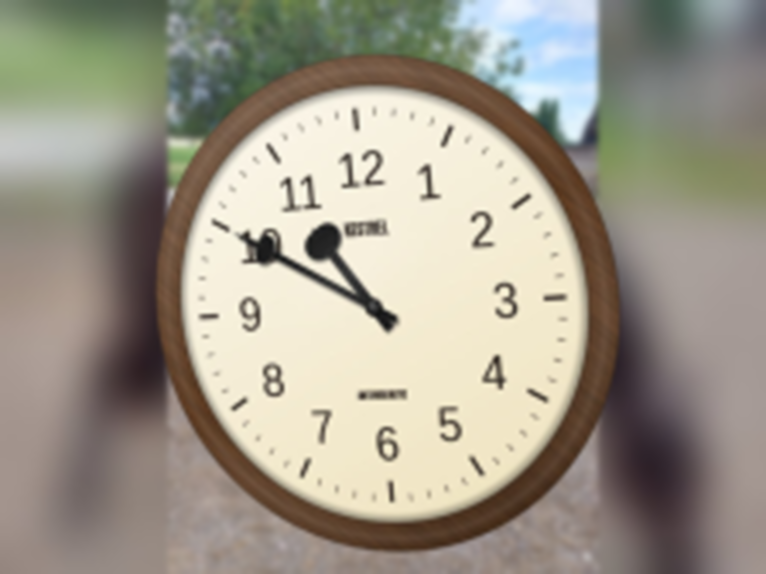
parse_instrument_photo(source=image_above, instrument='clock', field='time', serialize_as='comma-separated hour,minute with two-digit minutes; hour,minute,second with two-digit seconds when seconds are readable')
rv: 10,50
